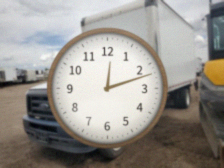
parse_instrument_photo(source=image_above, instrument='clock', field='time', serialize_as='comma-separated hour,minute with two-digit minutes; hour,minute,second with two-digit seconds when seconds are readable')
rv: 12,12
